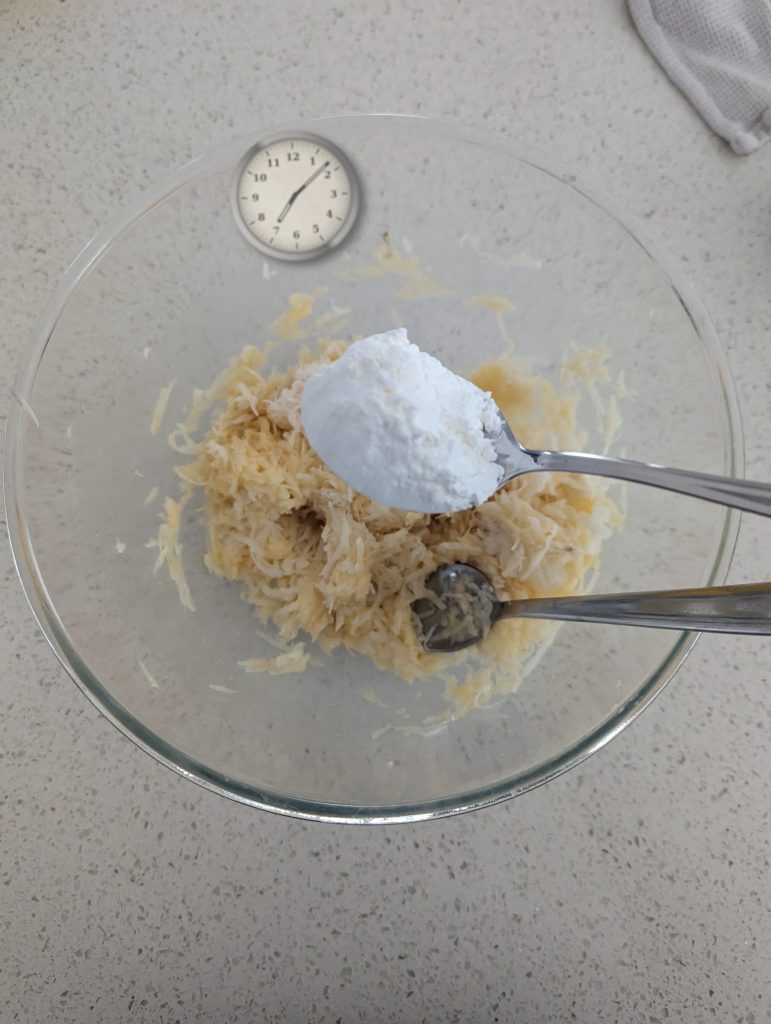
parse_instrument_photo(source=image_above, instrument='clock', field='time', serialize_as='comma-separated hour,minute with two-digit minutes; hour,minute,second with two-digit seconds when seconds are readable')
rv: 7,08
